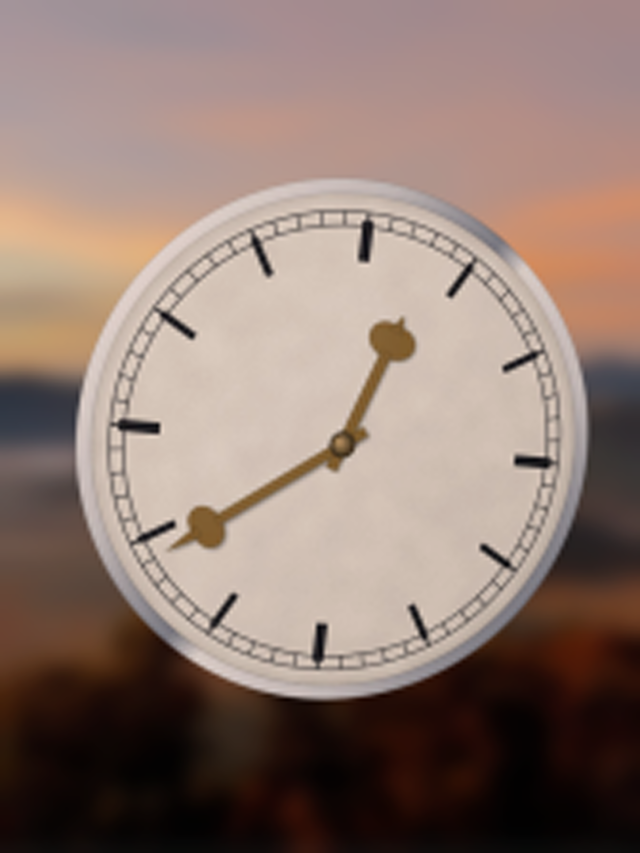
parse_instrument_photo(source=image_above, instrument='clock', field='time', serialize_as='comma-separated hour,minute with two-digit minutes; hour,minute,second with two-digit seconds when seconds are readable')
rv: 12,39
